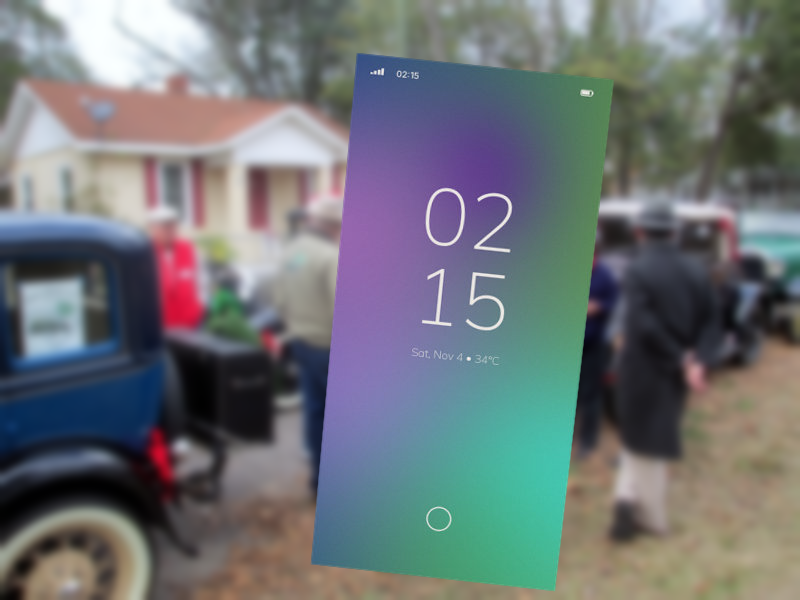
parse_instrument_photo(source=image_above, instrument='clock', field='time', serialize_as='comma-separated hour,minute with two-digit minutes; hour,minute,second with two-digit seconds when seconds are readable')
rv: 2,15
